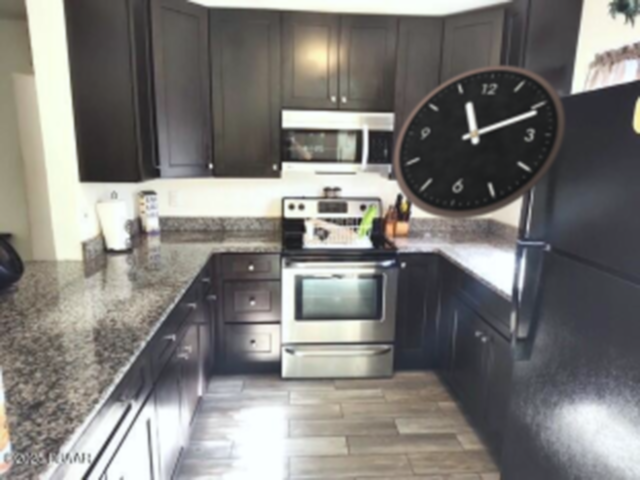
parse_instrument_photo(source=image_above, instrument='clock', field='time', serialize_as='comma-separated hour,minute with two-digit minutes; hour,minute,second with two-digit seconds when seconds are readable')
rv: 11,11
